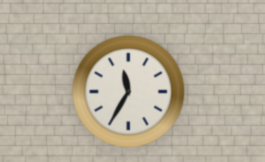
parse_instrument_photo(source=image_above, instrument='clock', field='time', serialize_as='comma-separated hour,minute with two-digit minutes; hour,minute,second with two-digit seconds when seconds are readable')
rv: 11,35
